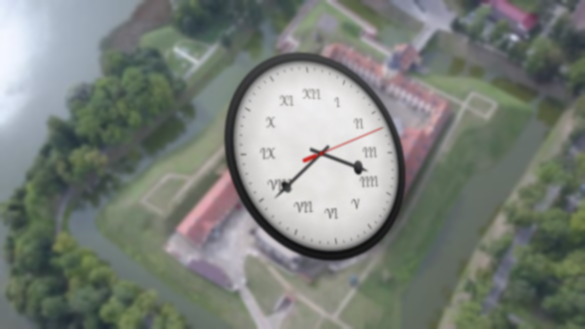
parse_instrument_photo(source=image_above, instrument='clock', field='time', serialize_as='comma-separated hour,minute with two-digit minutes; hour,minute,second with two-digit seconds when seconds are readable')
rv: 3,39,12
